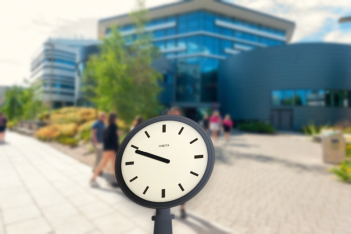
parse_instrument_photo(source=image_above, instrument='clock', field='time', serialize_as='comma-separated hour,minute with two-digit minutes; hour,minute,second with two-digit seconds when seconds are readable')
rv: 9,49
